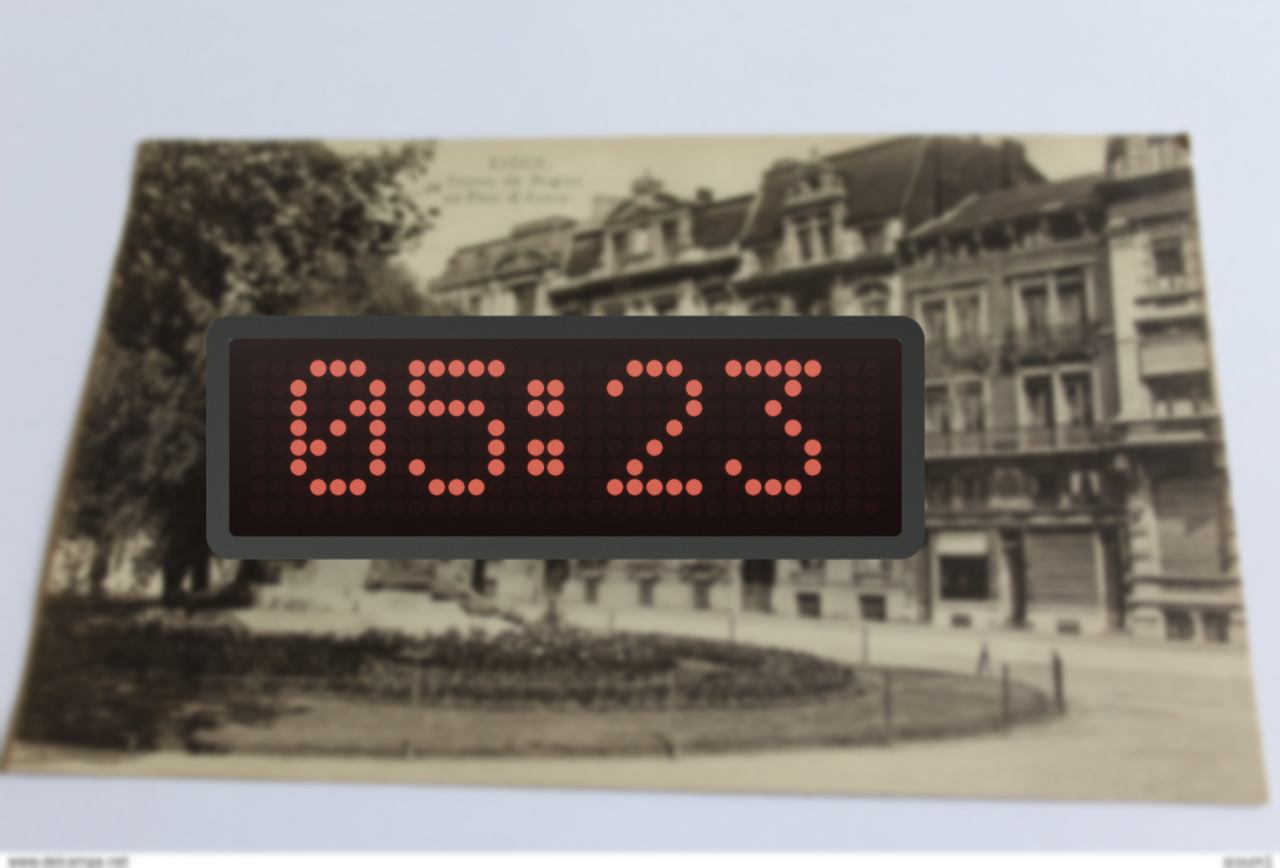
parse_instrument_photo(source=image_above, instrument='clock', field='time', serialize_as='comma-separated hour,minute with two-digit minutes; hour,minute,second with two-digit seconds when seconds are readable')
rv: 5,23
